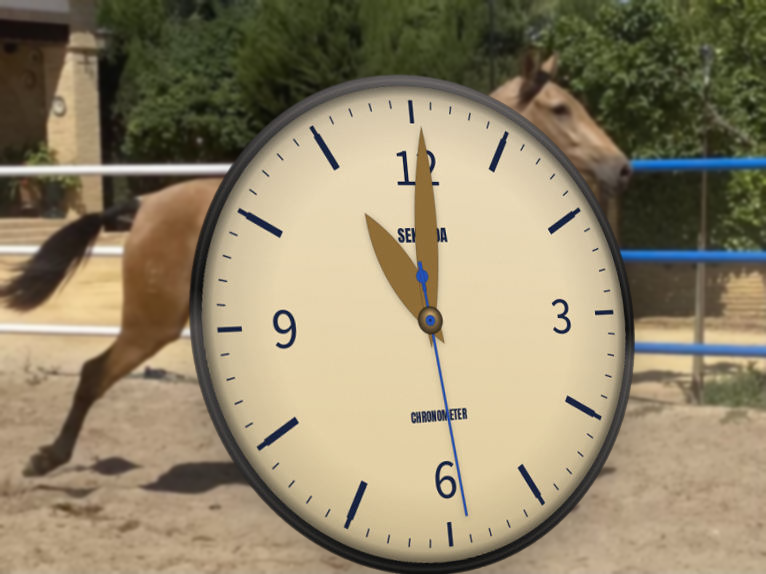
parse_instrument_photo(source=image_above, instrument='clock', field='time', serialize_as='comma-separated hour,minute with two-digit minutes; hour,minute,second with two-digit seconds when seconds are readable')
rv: 11,00,29
